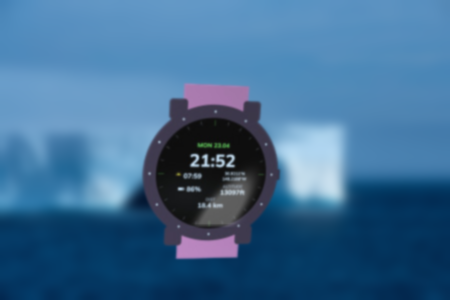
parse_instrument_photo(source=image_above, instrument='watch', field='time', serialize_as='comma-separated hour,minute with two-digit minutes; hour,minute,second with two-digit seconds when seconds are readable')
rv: 21,52
